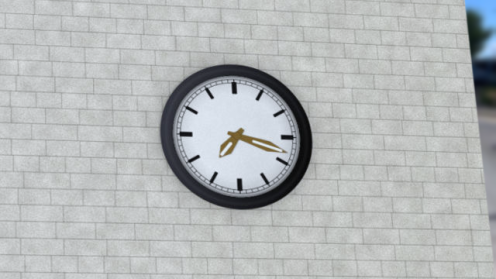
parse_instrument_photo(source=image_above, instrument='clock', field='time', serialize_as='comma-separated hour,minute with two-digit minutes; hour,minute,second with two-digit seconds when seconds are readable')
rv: 7,18
